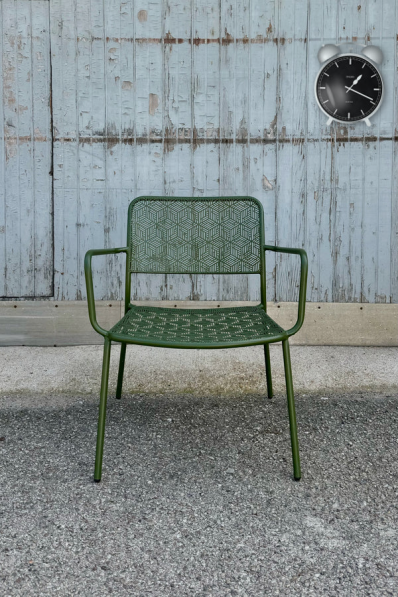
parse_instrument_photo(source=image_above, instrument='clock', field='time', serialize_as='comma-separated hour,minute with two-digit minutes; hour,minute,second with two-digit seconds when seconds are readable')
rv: 1,19
